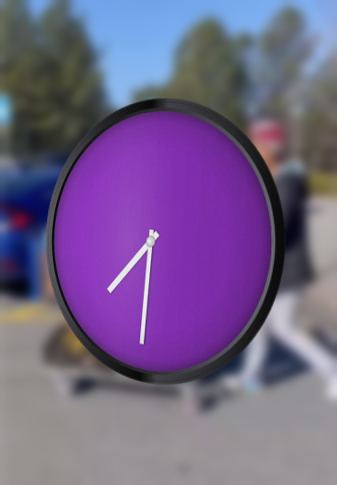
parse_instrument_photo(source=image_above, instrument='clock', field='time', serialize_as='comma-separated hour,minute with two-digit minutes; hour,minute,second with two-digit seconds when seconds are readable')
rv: 7,31
